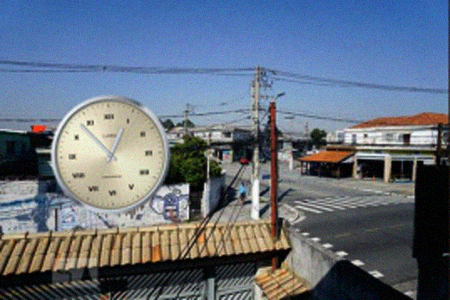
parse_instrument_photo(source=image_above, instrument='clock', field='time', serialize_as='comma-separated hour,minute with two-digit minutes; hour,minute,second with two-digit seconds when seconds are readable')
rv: 12,53
